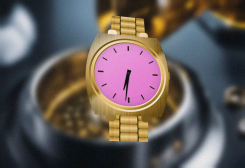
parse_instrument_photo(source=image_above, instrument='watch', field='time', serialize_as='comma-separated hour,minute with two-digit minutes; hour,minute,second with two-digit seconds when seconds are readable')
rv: 6,31
